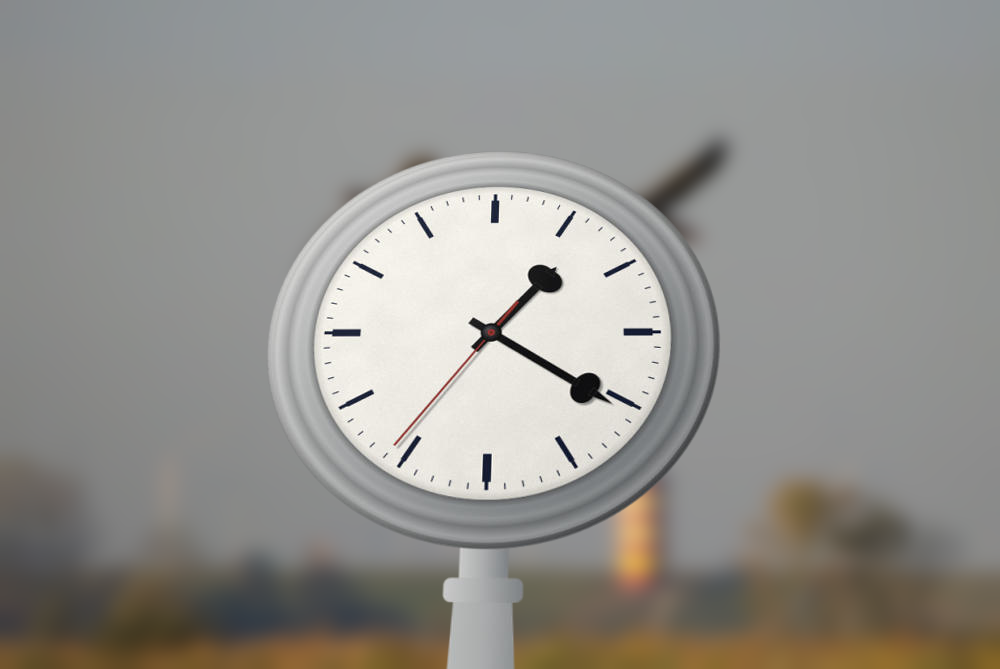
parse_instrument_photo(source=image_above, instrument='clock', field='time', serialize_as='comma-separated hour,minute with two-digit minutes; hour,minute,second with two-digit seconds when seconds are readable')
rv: 1,20,36
